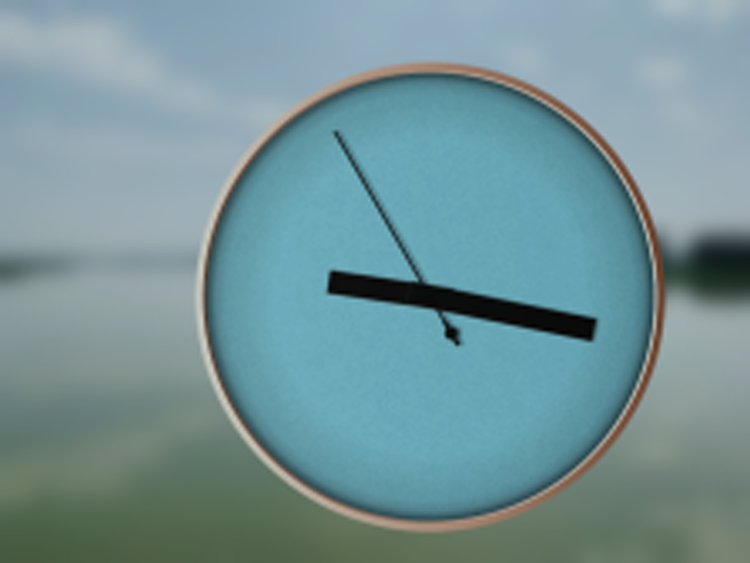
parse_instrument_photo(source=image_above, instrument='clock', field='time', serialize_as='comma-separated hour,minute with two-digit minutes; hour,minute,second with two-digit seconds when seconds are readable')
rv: 9,16,55
